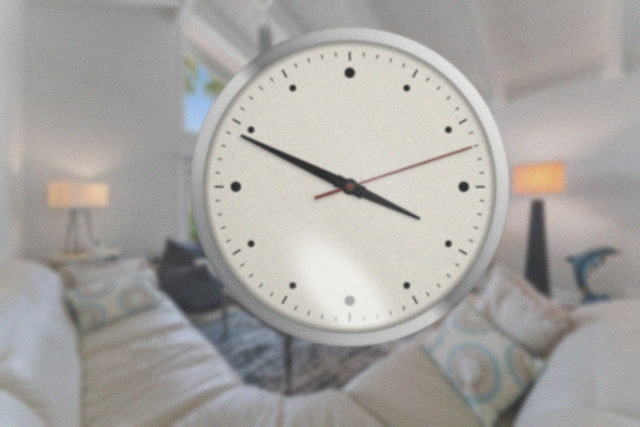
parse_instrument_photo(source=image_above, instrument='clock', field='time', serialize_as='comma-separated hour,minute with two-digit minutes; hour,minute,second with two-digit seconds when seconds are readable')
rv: 3,49,12
